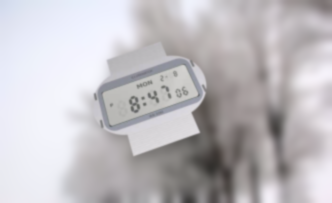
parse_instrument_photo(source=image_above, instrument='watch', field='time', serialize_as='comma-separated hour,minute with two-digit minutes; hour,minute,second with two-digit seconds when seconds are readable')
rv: 8,47
